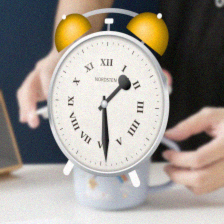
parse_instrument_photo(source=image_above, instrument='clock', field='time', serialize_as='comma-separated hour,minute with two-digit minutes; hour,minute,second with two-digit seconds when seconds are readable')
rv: 1,29
